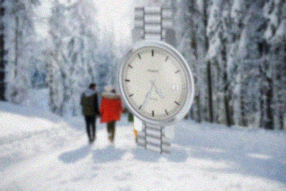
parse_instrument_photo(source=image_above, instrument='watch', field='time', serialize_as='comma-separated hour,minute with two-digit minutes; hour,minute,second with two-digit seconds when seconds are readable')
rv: 4,34
